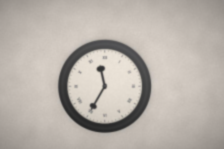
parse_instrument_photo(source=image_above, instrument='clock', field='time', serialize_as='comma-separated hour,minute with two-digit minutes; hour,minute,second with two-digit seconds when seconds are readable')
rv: 11,35
